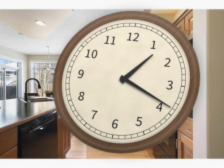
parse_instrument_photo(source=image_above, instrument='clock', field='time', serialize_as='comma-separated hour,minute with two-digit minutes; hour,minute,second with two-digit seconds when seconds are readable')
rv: 1,19
